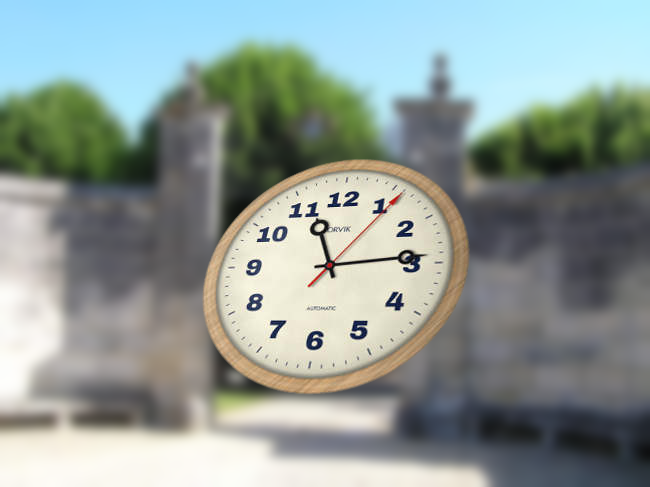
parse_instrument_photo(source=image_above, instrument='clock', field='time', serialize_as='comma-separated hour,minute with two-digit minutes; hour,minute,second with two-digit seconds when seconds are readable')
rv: 11,14,06
